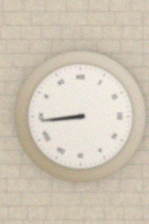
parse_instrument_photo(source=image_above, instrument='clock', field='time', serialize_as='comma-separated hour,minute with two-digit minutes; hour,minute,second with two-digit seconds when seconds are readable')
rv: 8,44
